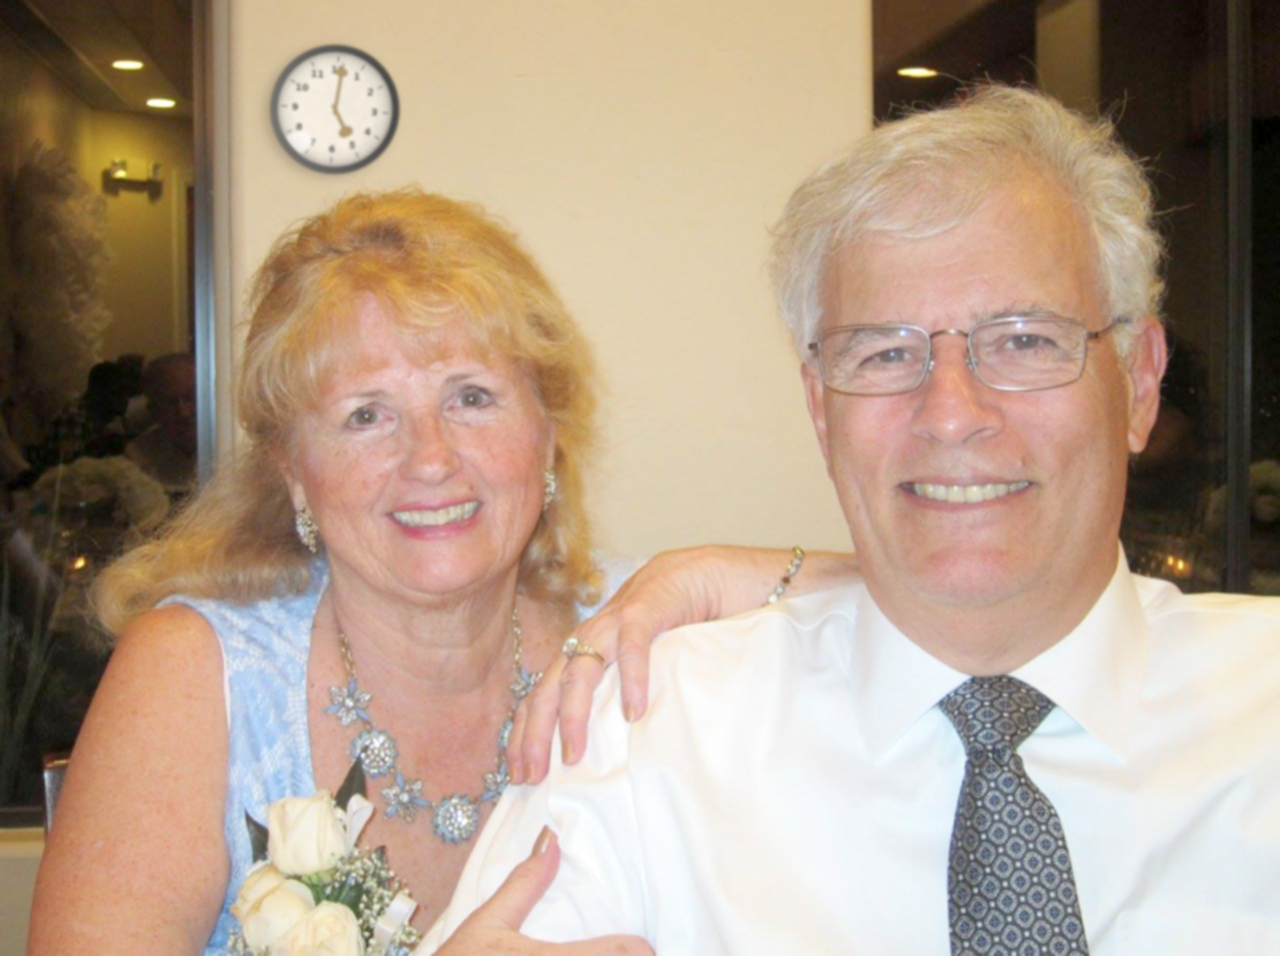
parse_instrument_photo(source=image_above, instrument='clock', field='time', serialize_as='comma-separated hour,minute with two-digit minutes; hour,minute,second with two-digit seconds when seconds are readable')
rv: 5,01
